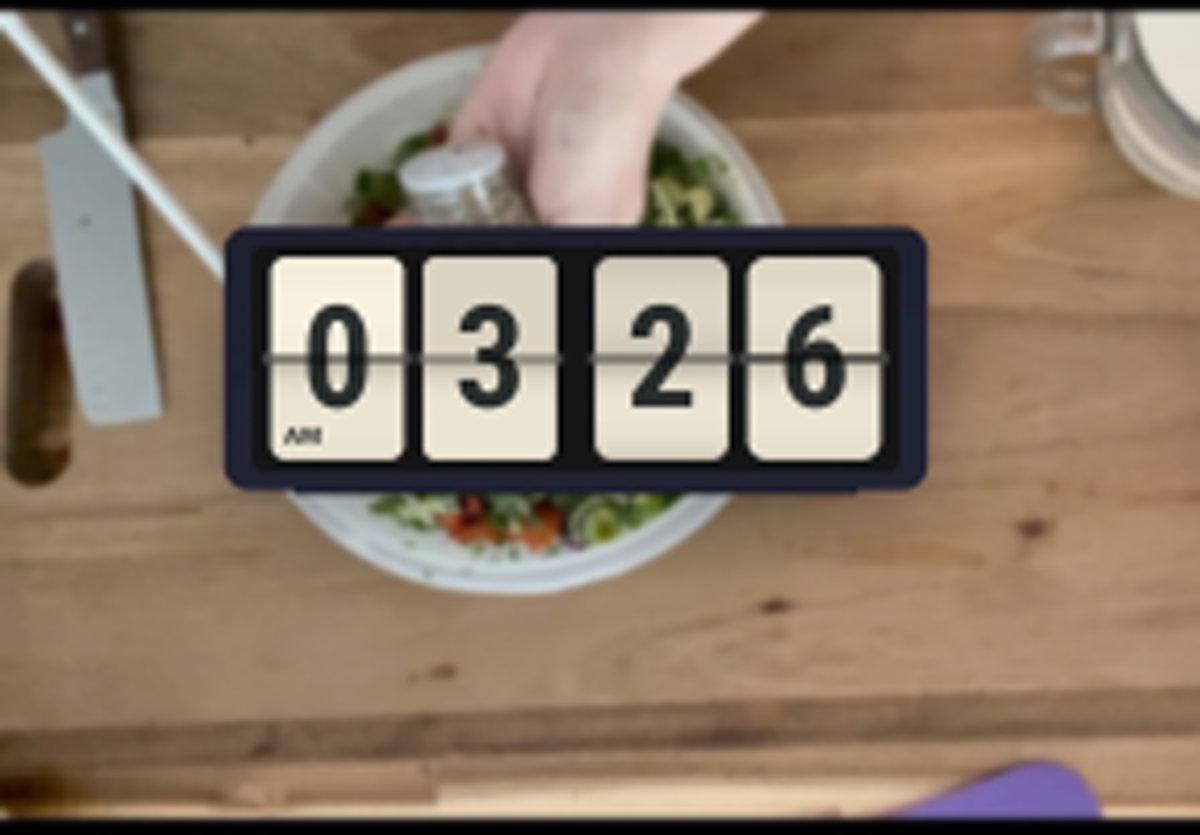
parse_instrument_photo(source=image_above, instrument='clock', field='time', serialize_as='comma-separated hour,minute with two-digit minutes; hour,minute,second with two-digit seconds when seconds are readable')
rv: 3,26
